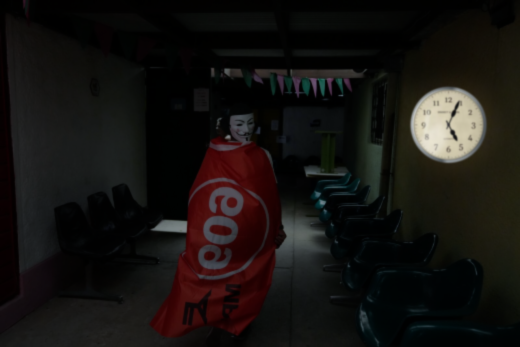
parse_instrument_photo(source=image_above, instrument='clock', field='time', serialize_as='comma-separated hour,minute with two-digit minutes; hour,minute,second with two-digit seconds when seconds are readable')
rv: 5,04
